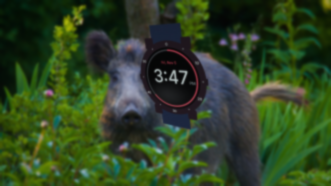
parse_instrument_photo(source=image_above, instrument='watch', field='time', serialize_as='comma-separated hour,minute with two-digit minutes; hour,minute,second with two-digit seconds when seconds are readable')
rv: 3,47
